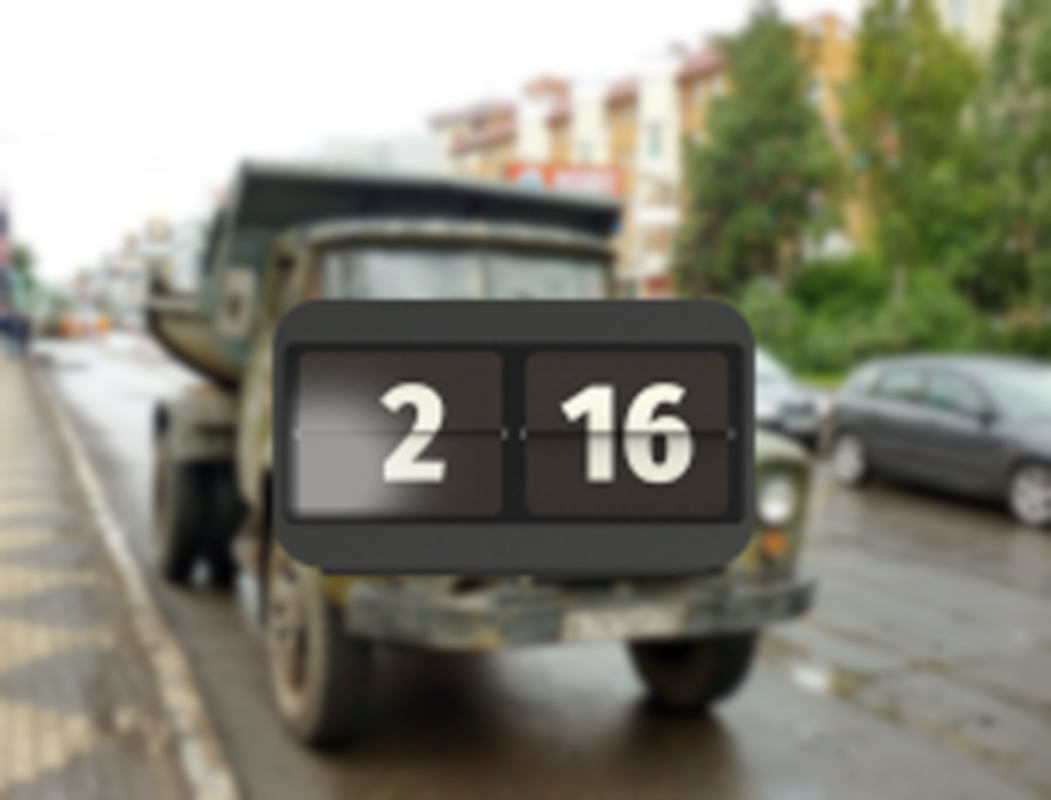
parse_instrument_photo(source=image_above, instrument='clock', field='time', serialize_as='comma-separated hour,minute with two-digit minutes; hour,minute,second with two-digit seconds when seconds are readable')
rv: 2,16
